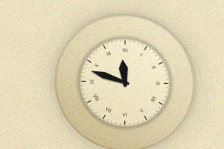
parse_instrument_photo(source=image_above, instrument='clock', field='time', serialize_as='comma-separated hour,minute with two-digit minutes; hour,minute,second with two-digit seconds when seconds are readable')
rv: 11,48
